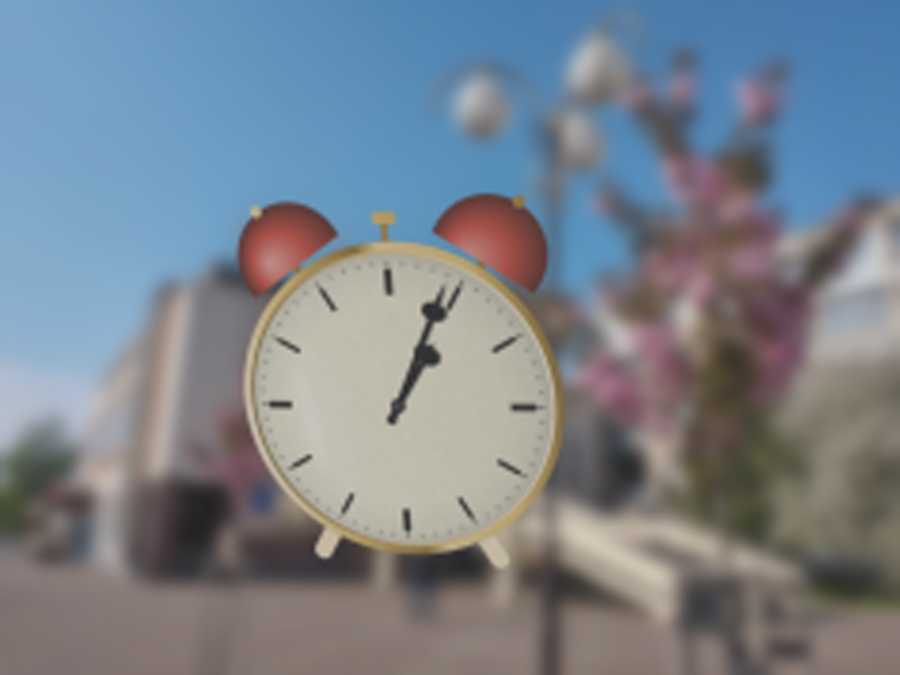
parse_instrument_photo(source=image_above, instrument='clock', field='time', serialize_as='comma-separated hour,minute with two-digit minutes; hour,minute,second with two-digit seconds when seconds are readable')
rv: 1,04
